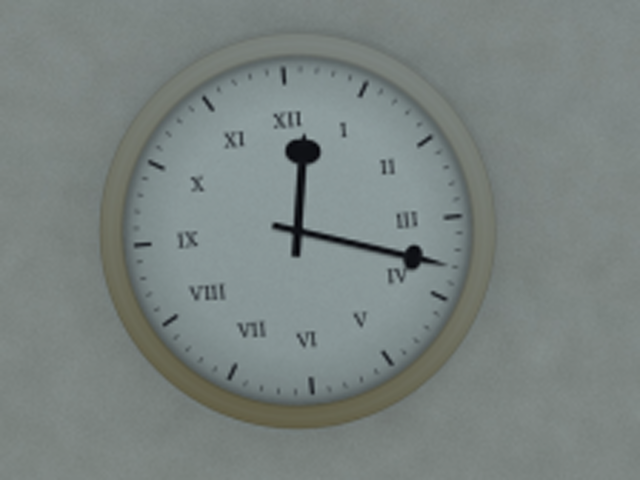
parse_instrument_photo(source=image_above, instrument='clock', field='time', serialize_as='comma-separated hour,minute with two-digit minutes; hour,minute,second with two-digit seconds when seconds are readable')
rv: 12,18
